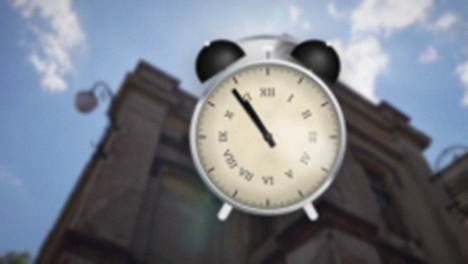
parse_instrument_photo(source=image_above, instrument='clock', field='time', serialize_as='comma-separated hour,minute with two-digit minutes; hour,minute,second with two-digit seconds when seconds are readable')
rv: 10,54
